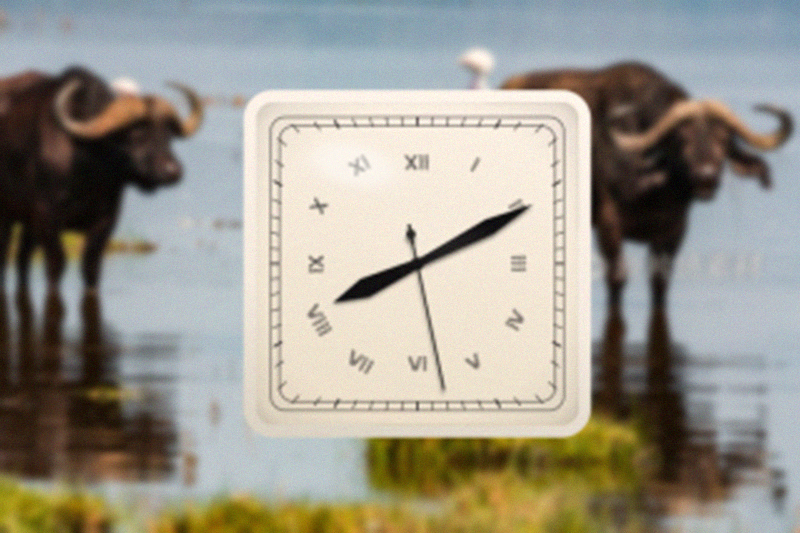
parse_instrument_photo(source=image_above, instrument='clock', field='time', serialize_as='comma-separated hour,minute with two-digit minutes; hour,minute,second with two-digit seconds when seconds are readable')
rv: 8,10,28
